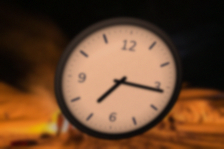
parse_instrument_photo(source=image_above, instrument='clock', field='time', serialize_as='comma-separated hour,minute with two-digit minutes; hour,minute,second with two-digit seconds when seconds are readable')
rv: 7,16
